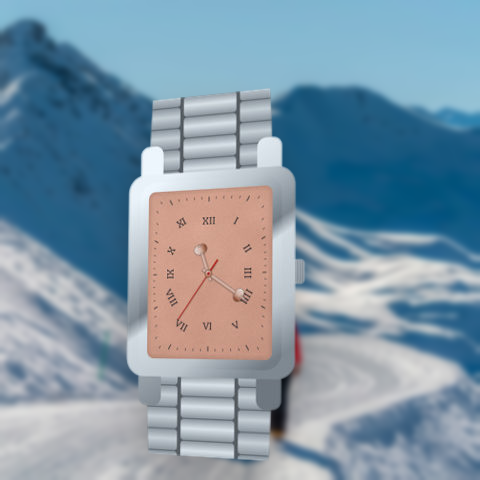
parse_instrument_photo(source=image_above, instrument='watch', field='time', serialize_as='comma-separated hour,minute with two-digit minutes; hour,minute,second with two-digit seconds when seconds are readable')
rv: 11,20,36
